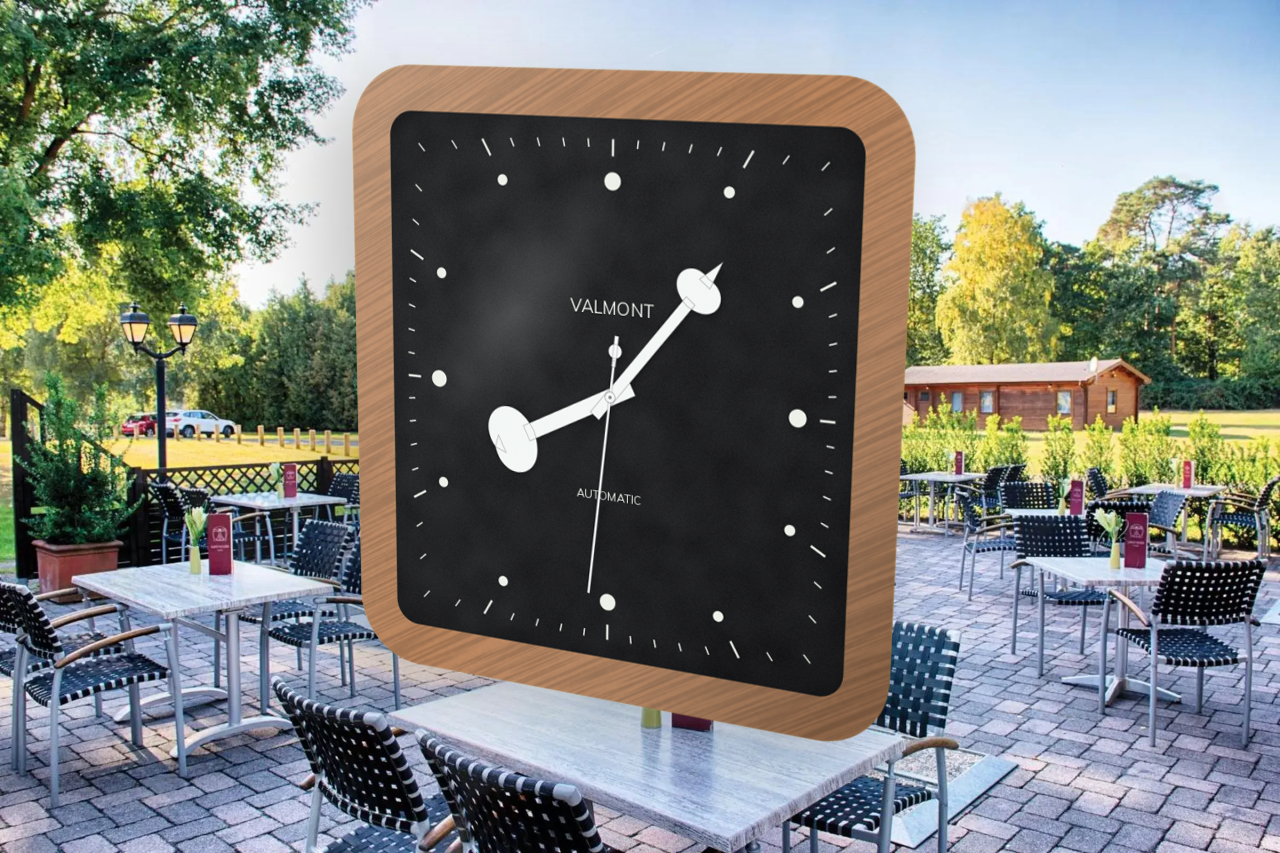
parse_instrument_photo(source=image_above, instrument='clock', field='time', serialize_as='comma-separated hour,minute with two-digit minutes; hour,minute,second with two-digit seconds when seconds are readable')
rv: 8,06,31
